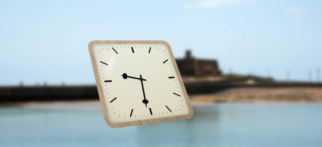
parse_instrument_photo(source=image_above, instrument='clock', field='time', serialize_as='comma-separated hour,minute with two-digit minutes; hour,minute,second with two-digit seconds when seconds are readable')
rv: 9,31
